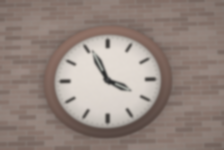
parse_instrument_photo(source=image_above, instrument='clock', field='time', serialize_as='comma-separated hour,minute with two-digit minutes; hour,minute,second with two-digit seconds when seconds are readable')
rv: 3,56
